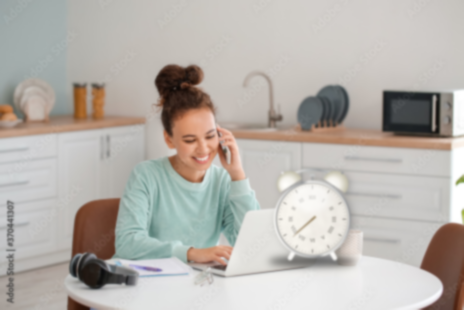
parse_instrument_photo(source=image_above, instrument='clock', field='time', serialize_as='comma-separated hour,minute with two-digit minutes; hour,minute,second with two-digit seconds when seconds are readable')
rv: 7,38
